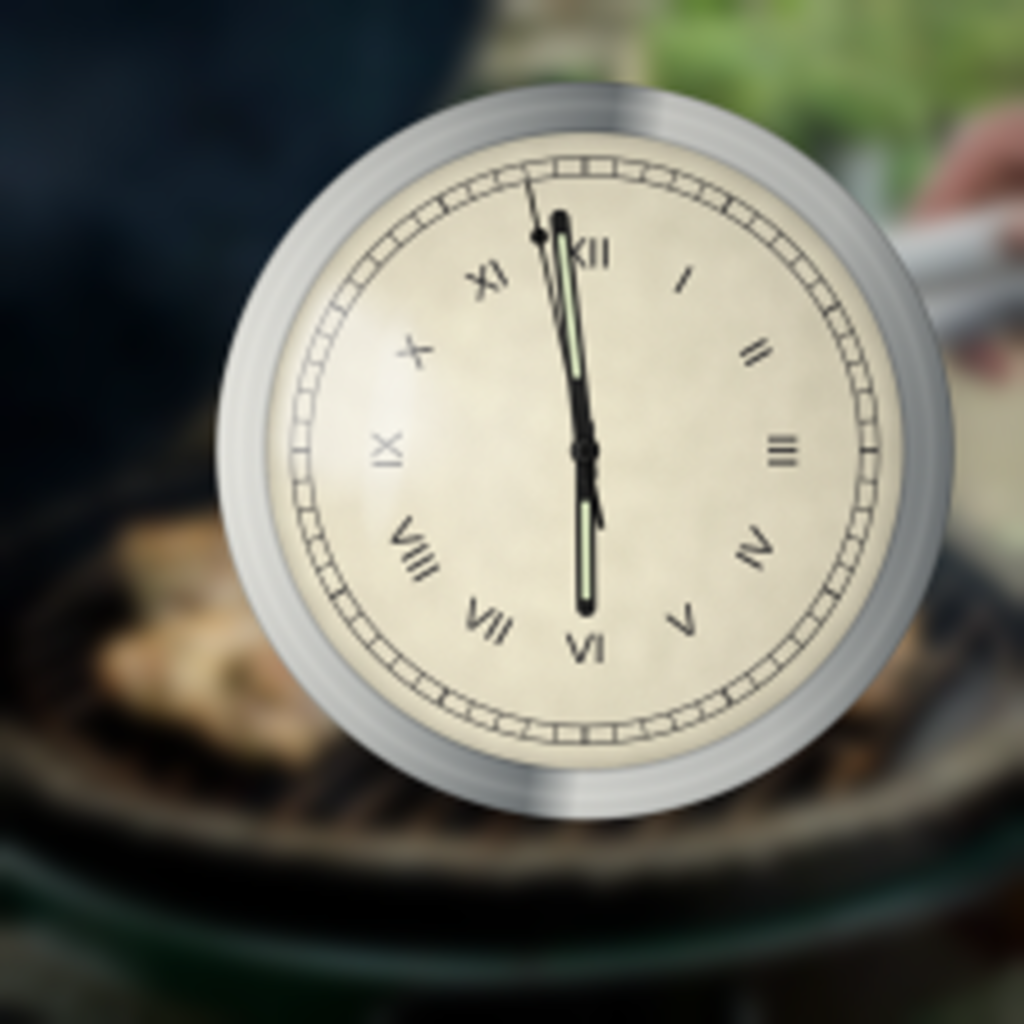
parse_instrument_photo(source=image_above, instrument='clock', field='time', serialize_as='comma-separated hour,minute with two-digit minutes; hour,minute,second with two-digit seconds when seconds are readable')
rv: 5,58,58
